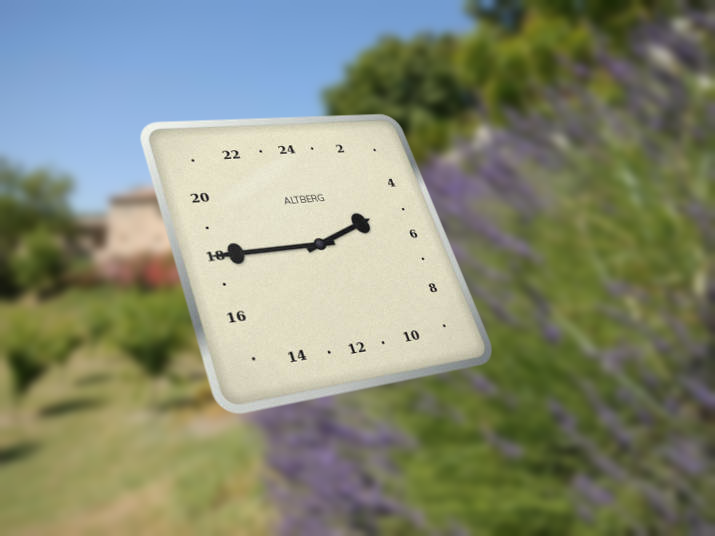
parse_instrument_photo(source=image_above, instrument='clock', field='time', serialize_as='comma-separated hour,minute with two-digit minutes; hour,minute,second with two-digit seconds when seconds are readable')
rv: 4,45
